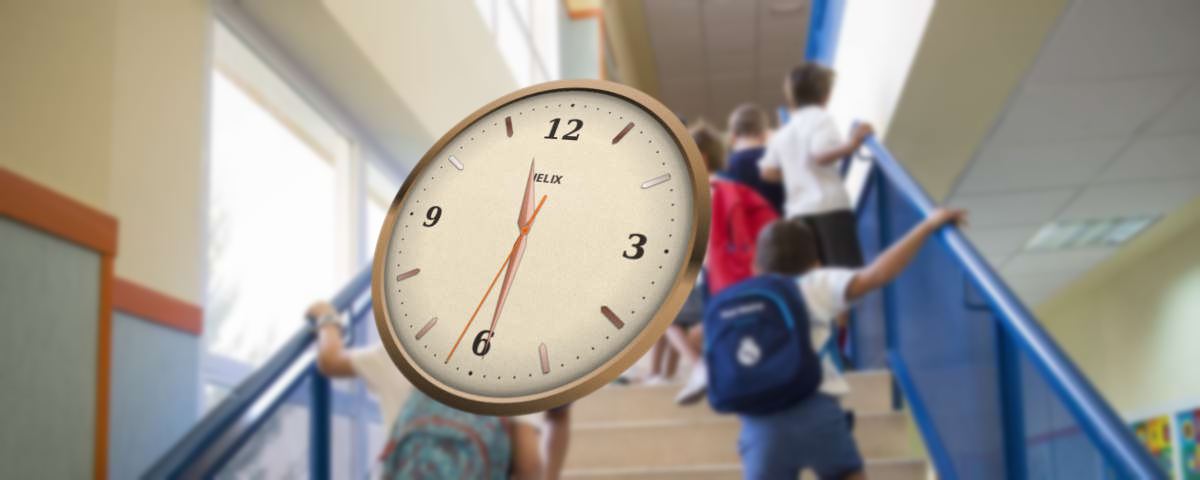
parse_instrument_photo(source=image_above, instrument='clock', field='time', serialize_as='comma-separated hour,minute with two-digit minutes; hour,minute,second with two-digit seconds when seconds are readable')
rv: 11,29,32
